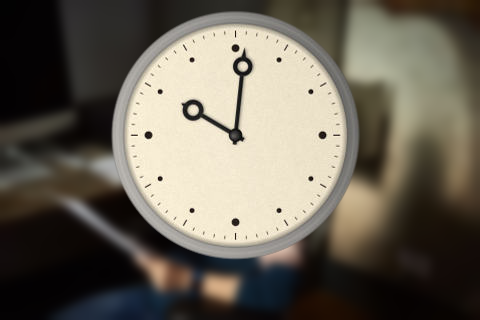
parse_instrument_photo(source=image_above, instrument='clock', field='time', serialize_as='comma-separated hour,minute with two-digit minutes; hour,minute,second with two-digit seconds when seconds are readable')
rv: 10,01
